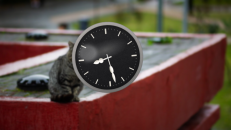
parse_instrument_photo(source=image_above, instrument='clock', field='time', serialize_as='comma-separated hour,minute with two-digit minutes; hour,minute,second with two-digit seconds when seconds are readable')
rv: 8,28
